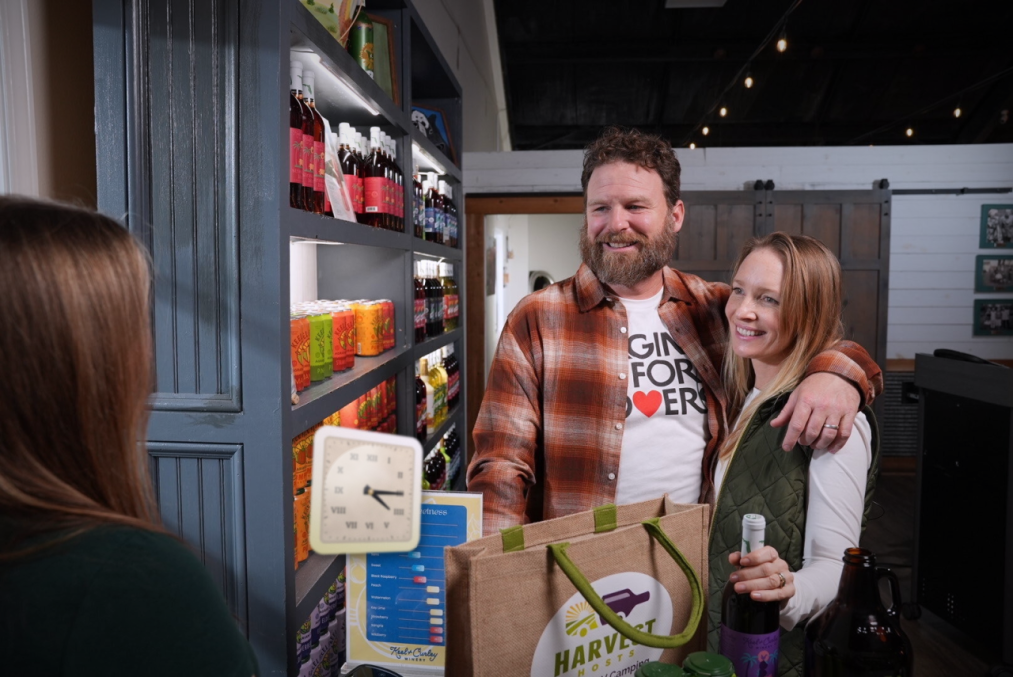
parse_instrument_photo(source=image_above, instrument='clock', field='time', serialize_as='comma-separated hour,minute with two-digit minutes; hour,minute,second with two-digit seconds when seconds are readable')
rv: 4,15
